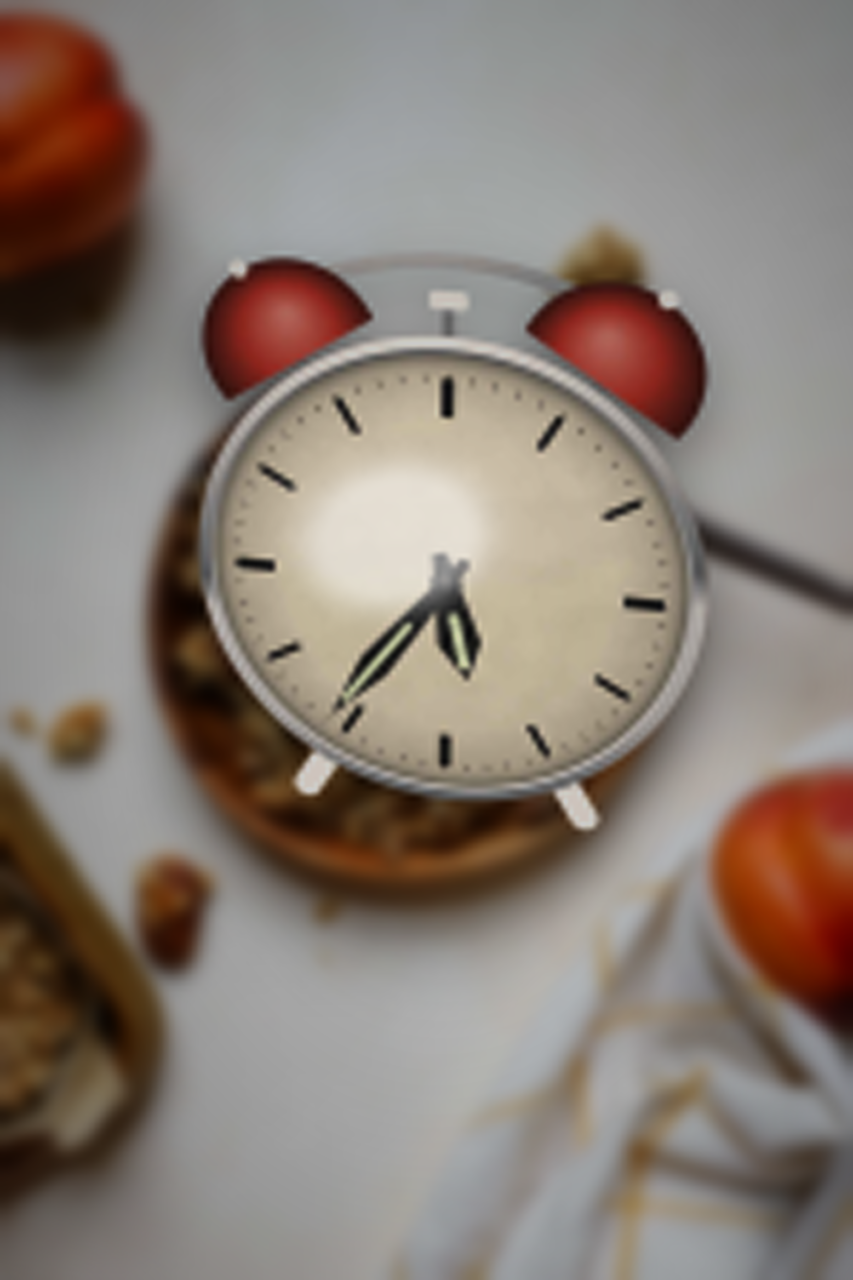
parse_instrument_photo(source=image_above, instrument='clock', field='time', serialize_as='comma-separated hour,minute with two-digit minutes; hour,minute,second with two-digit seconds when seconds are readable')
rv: 5,36
